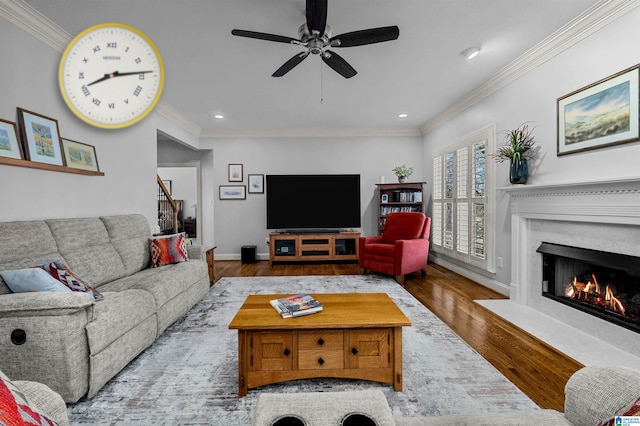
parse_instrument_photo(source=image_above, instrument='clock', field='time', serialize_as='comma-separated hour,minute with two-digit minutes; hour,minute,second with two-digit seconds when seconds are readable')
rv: 8,14
